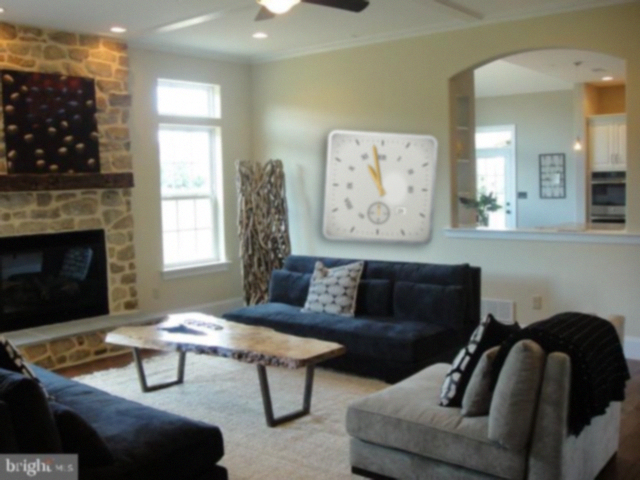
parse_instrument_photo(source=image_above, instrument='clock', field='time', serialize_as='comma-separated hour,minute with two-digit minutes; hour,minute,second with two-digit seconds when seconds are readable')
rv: 10,58
